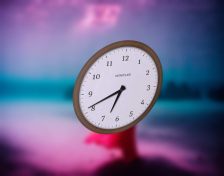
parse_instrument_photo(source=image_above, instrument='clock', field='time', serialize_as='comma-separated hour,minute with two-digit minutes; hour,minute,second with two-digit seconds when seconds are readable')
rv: 6,41
